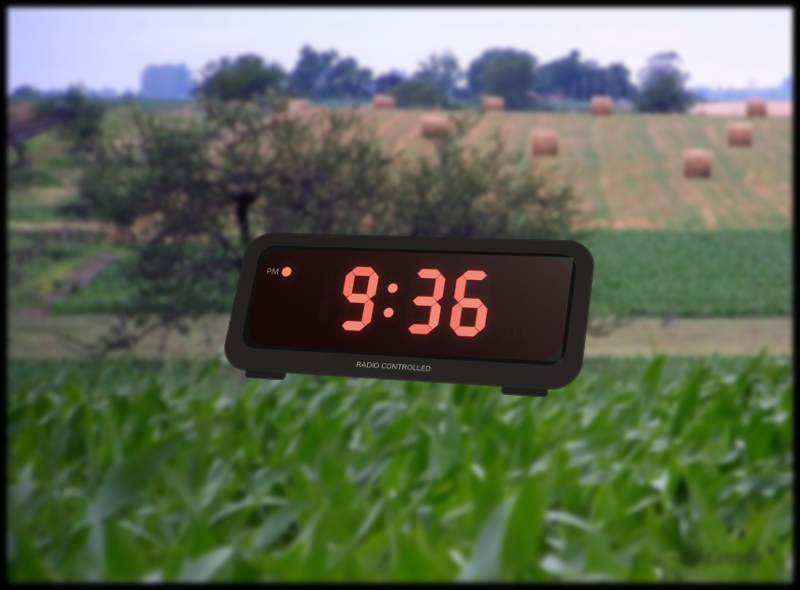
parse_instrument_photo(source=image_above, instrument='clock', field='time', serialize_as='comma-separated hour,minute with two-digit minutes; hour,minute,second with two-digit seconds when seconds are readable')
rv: 9,36
